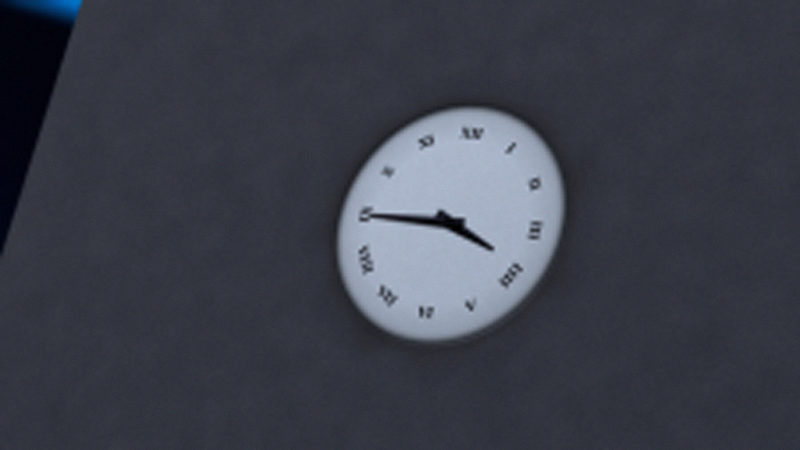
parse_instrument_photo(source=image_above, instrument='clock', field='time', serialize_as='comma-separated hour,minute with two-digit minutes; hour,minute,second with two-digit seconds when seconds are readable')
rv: 3,45
